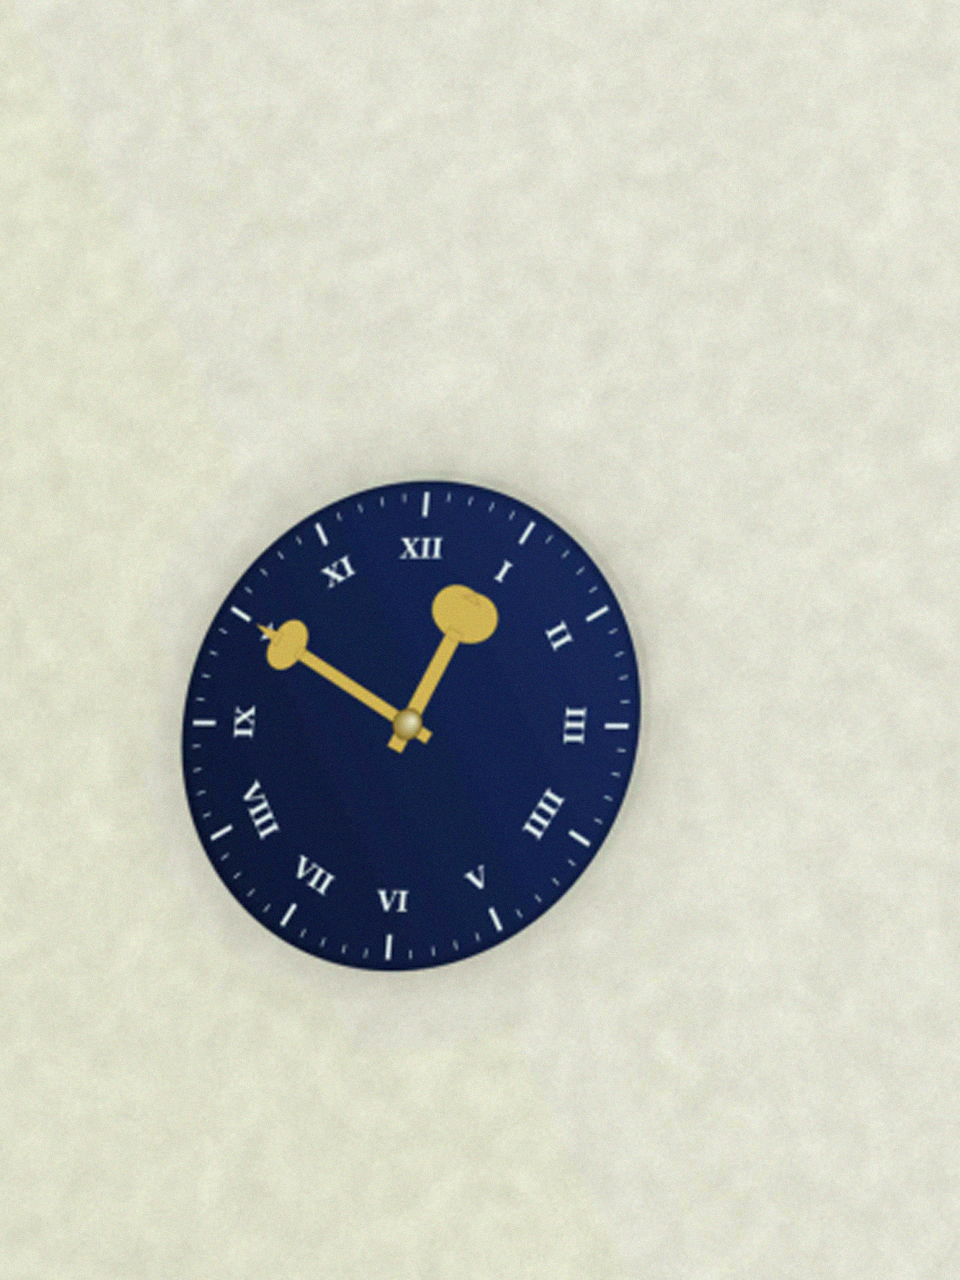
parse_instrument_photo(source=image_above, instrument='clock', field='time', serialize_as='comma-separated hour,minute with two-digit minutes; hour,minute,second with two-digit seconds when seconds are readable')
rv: 12,50
